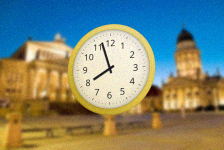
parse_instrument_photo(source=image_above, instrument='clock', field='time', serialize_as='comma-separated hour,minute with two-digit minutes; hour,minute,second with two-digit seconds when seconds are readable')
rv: 7,57
